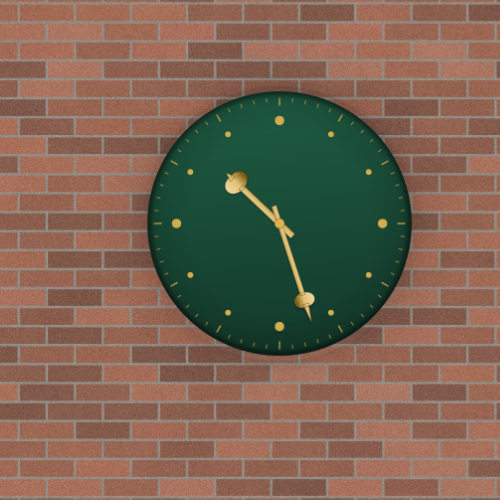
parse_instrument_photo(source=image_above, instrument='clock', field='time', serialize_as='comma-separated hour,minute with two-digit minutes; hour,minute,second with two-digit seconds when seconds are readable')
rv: 10,27
